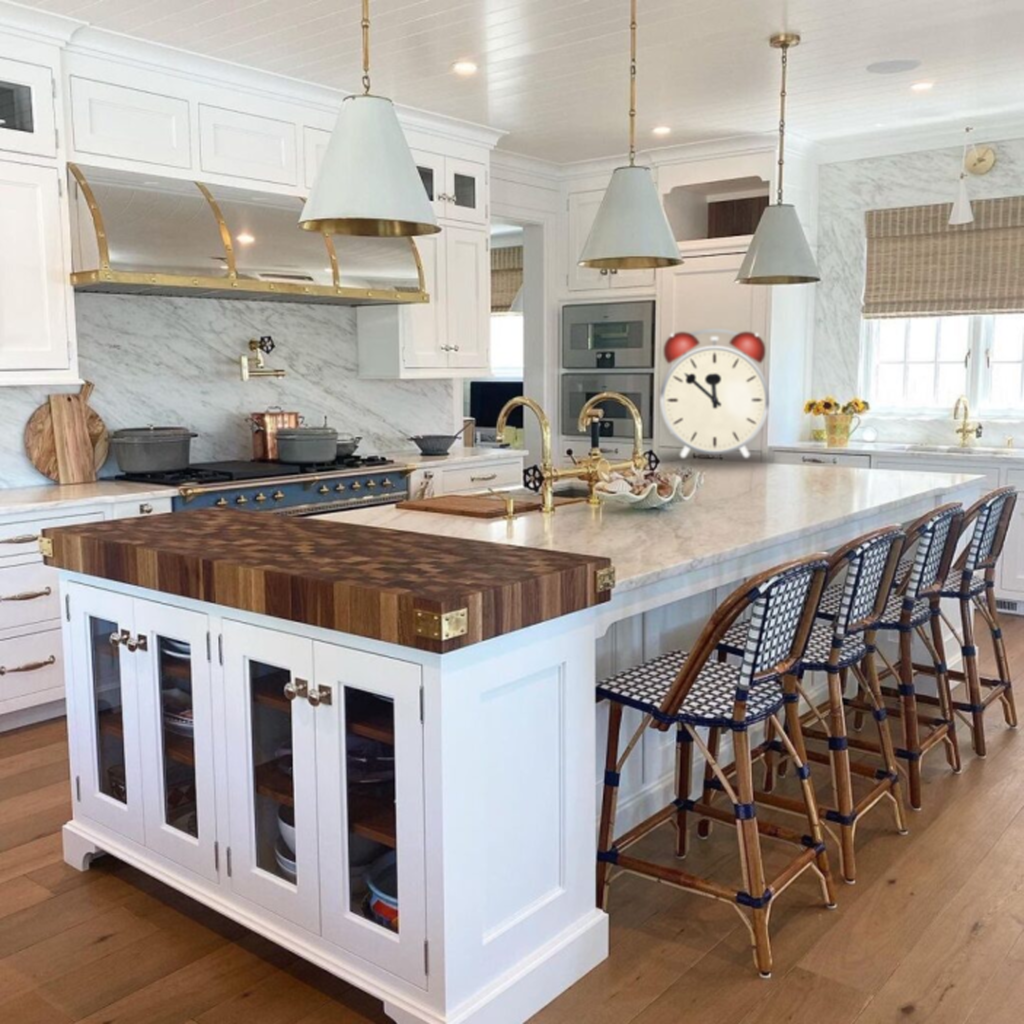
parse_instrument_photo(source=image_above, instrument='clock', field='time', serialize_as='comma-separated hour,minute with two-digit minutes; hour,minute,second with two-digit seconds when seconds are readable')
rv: 11,52
